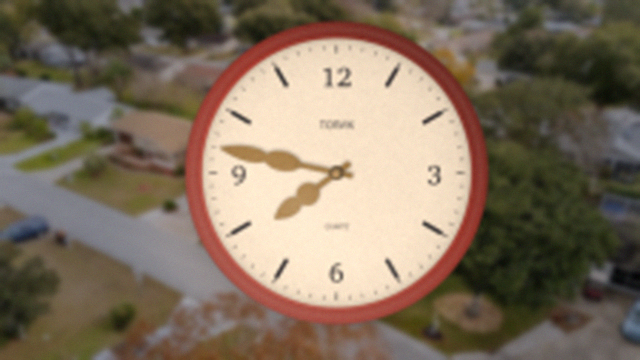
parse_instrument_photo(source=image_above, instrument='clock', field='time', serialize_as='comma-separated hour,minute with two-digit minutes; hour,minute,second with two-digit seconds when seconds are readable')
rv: 7,47
